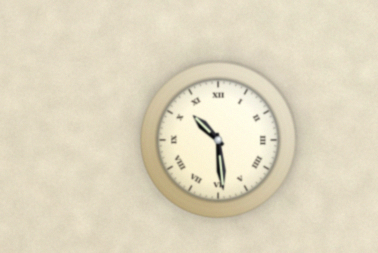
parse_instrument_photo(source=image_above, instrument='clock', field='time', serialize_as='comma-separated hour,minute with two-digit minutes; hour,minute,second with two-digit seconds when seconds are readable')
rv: 10,29
